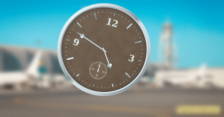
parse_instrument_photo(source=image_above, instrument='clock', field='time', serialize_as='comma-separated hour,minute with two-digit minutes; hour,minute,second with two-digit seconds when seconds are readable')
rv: 4,48
